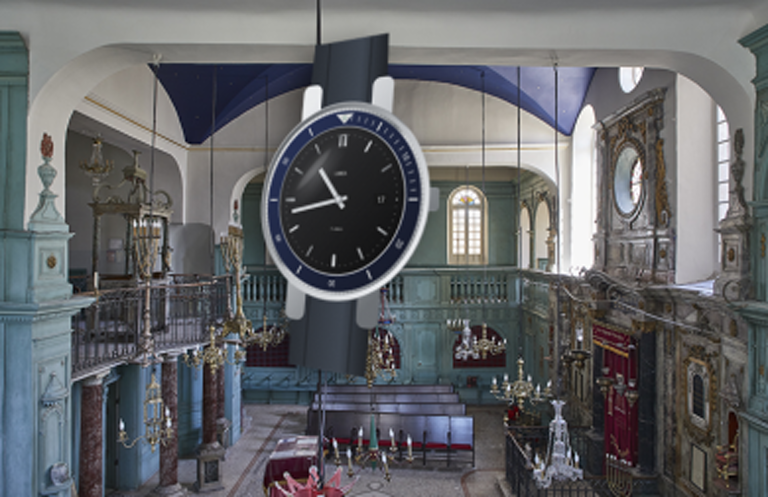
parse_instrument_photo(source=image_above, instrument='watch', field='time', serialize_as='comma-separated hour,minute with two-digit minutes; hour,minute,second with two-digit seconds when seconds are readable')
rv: 10,43
